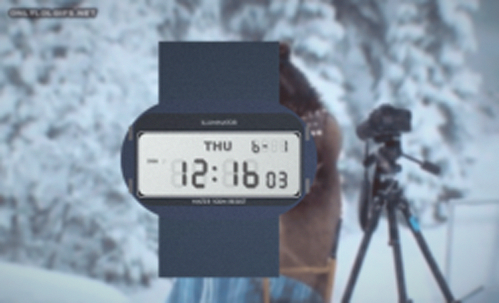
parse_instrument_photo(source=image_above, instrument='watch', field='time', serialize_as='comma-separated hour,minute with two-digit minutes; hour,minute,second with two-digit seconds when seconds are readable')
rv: 12,16,03
